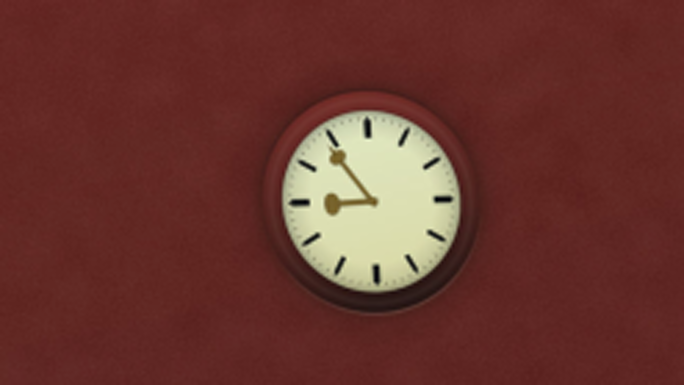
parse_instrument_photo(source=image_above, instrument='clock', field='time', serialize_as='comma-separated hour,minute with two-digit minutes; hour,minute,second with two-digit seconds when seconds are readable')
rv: 8,54
